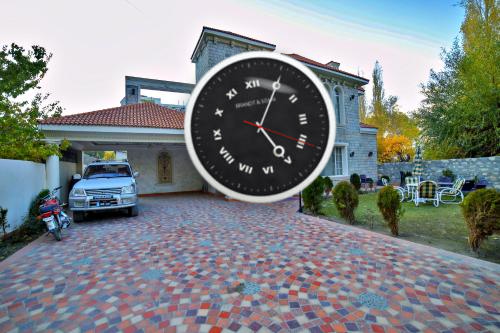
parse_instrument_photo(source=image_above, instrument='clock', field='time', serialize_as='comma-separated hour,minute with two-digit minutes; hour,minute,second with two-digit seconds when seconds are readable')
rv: 5,05,20
